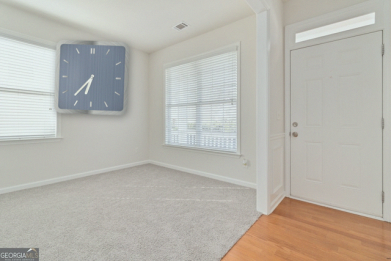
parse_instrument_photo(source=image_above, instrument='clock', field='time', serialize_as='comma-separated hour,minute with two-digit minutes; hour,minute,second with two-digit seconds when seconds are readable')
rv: 6,37
